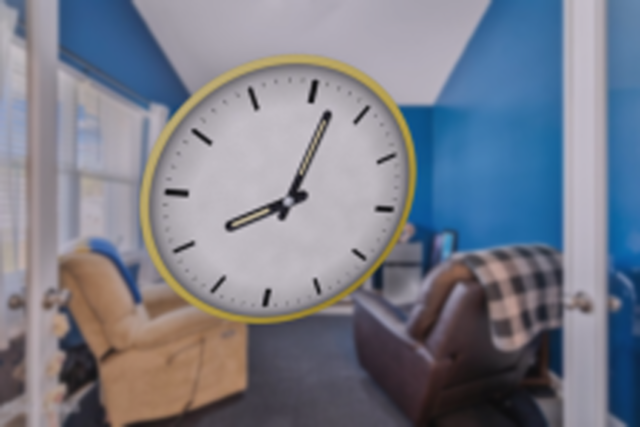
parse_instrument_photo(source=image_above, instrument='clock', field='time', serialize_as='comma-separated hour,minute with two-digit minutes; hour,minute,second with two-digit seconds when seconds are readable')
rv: 8,02
